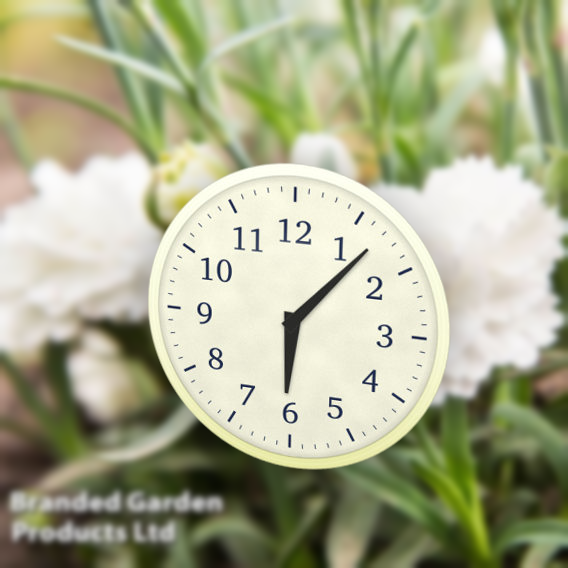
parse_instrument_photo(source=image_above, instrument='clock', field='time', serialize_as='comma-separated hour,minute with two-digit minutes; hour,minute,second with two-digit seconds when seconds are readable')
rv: 6,07
